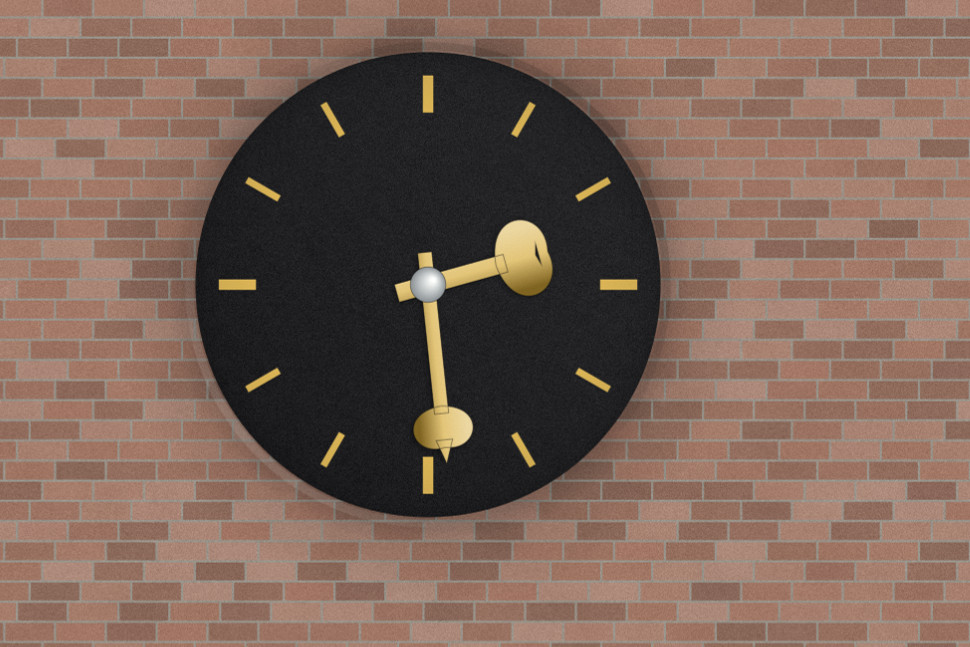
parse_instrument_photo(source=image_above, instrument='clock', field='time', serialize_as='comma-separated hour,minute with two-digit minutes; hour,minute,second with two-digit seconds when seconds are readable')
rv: 2,29
